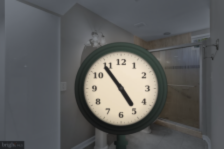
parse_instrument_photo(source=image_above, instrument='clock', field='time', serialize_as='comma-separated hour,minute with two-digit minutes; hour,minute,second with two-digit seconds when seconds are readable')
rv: 4,54
